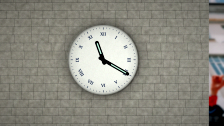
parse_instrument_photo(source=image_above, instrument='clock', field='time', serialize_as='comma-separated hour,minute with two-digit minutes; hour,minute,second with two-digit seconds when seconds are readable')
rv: 11,20
